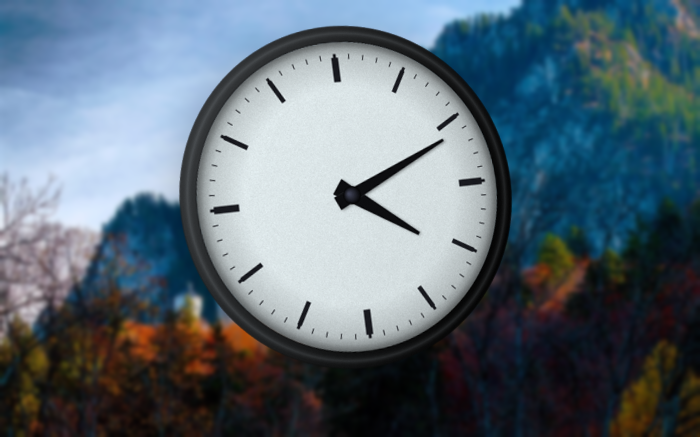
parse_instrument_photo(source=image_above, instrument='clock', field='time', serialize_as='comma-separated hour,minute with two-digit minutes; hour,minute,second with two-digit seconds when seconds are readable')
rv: 4,11
